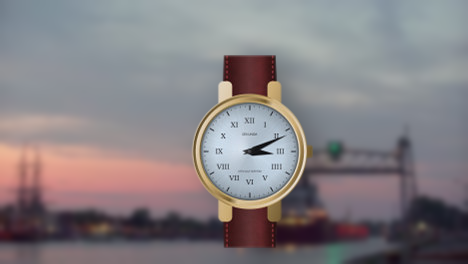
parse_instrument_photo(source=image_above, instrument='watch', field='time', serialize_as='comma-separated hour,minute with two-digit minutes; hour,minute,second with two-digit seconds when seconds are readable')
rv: 3,11
